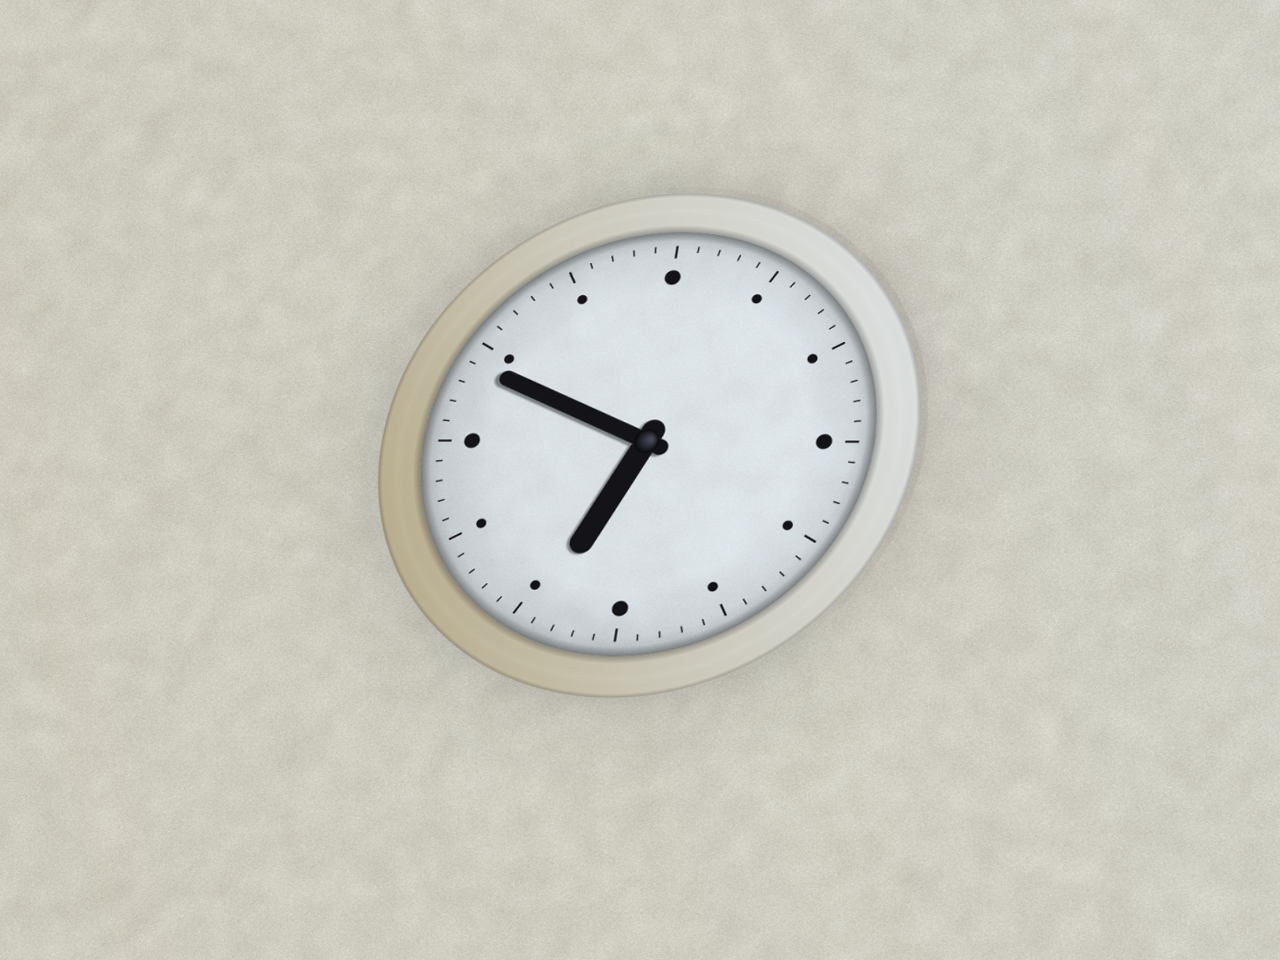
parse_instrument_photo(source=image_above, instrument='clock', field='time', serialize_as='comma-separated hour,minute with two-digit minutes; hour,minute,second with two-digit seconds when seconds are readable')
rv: 6,49
